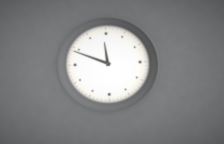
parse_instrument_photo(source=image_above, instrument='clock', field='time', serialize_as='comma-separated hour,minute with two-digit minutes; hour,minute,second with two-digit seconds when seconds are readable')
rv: 11,49
